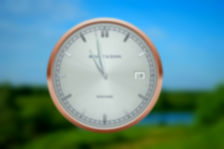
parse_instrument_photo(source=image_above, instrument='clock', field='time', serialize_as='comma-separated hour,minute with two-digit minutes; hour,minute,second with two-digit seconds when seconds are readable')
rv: 10,58
